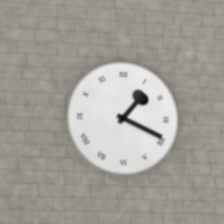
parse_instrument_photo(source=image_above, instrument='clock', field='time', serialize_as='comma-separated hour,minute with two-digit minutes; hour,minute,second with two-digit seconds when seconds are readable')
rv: 1,19
